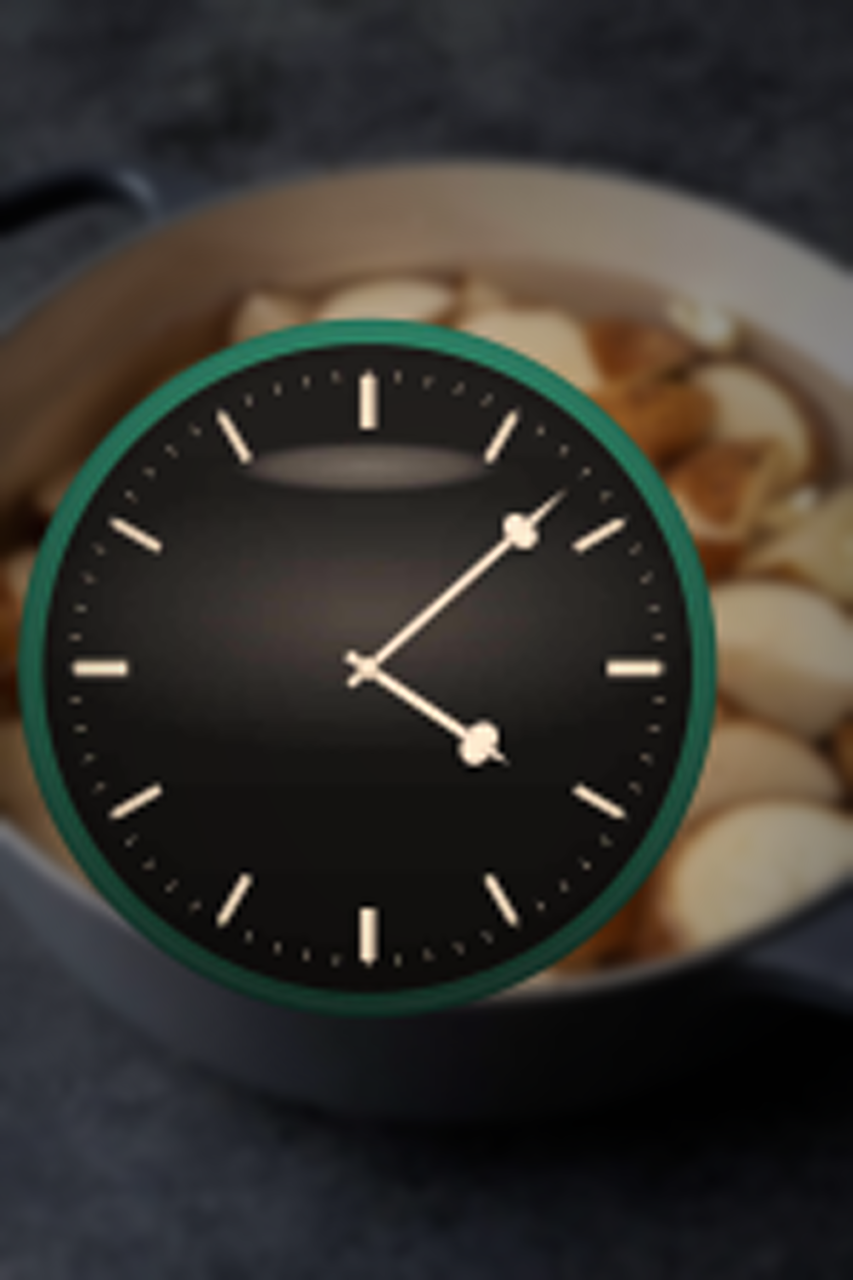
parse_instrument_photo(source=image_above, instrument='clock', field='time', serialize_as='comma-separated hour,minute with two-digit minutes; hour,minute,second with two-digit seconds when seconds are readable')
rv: 4,08
